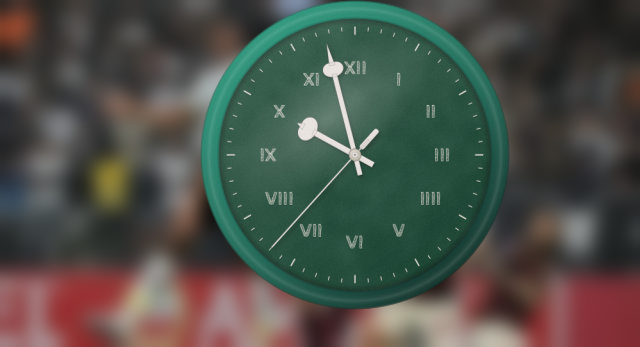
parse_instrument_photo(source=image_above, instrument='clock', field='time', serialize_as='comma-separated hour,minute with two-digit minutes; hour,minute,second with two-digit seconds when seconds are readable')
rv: 9,57,37
